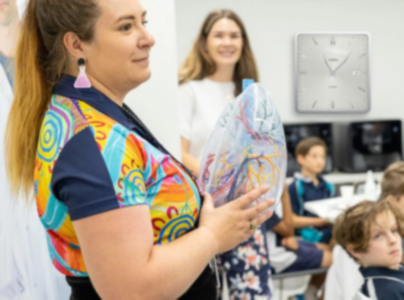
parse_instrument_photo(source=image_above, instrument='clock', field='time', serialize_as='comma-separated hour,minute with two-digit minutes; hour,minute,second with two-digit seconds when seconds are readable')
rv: 11,07
